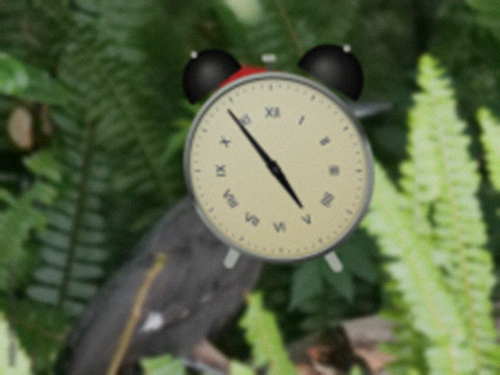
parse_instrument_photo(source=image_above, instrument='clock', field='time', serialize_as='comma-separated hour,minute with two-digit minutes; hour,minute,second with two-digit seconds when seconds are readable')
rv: 4,54
